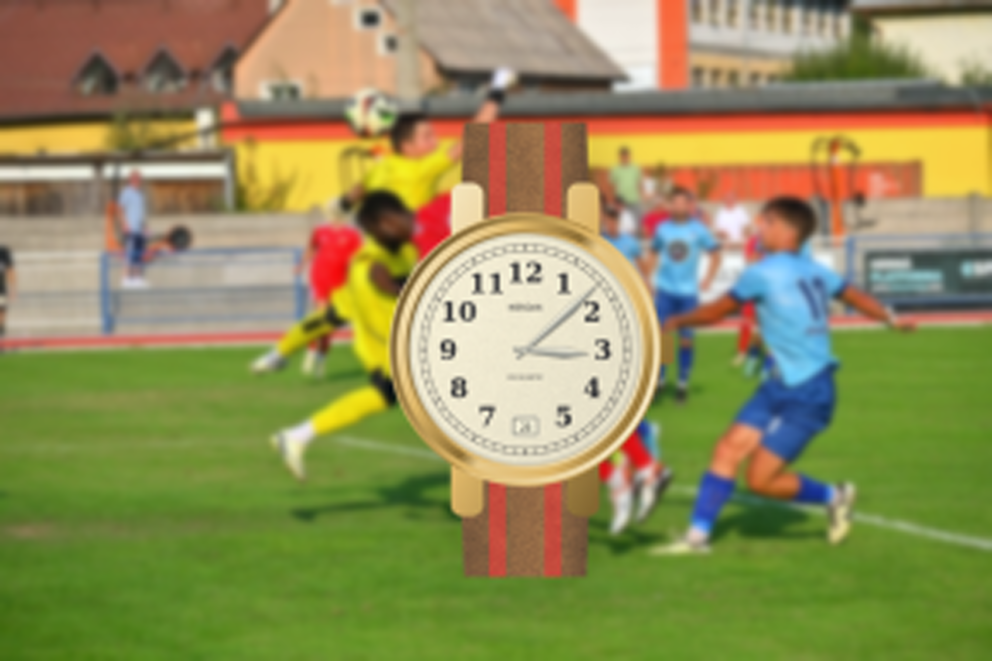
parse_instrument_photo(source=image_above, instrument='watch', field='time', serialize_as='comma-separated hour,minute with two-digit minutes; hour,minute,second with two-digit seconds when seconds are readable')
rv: 3,08
